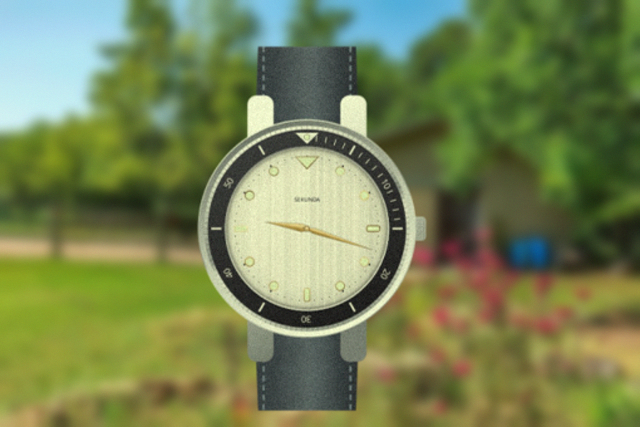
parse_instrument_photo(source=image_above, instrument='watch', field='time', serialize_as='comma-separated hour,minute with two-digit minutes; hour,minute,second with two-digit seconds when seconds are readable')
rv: 9,18
